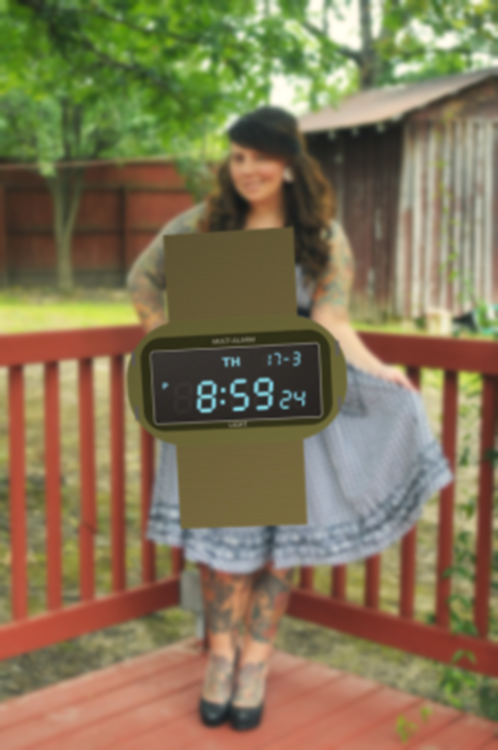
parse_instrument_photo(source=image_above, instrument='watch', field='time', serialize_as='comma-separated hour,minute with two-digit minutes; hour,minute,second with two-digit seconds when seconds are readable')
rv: 8,59,24
